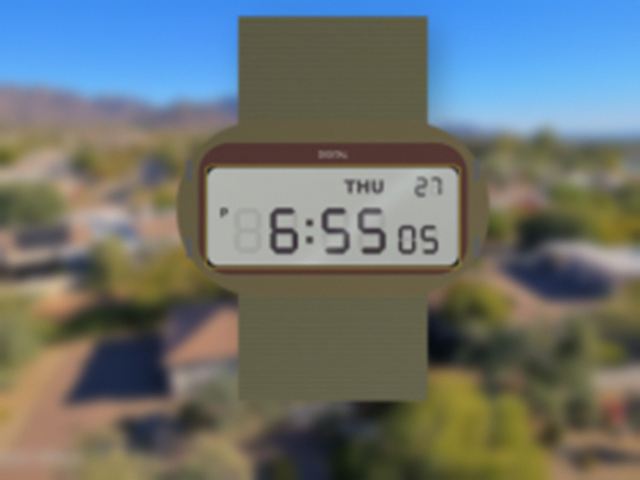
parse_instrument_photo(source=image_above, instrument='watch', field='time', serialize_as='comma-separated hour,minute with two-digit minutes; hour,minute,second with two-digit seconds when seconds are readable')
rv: 6,55,05
